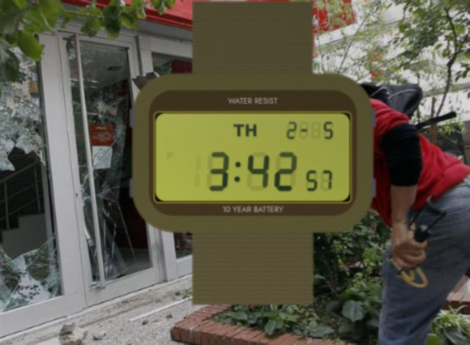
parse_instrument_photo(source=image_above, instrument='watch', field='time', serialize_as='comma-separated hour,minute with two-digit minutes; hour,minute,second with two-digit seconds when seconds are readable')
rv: 3,42,57
